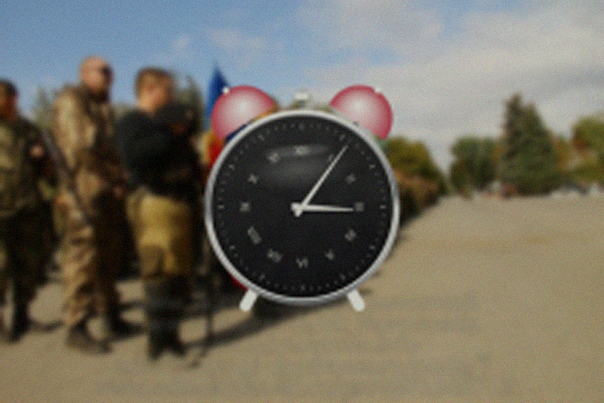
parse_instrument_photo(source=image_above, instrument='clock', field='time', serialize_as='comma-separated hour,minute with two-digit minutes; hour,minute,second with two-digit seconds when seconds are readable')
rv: 3,06
